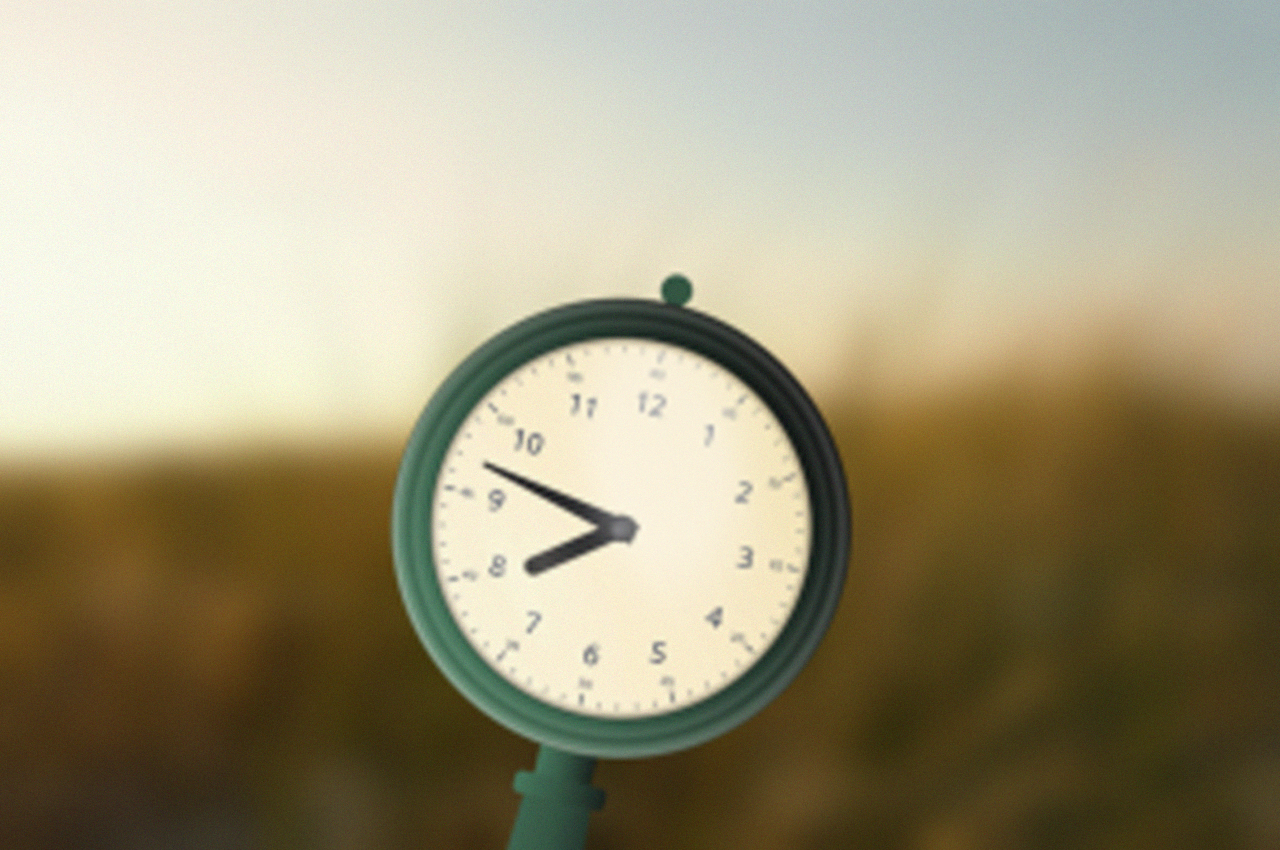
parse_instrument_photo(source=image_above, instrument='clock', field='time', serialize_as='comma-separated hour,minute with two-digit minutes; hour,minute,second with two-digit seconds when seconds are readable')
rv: 7,47
